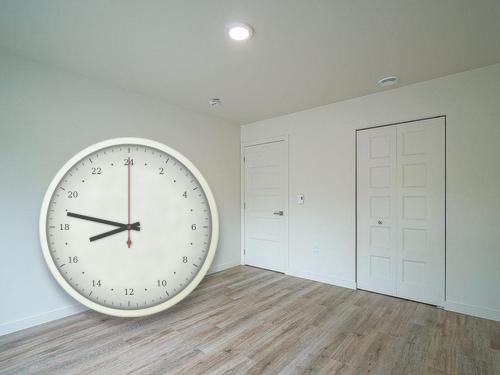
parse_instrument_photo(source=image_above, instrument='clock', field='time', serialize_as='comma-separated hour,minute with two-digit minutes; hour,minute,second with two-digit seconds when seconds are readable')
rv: 16,47,00
